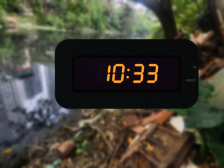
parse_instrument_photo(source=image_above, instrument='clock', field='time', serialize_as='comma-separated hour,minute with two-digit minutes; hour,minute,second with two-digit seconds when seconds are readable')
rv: 10,33
